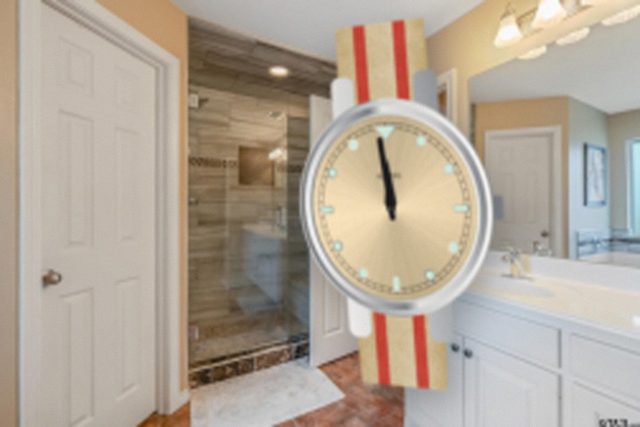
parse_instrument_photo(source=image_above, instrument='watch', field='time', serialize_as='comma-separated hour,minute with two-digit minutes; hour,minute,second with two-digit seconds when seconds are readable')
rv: 11,59
